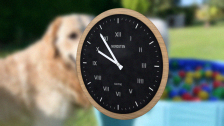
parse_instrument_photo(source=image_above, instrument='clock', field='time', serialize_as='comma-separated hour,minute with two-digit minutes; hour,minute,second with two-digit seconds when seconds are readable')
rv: 9,54
